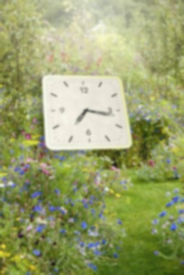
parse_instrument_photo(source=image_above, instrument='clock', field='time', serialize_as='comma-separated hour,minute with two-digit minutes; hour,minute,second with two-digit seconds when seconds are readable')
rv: 7,17
